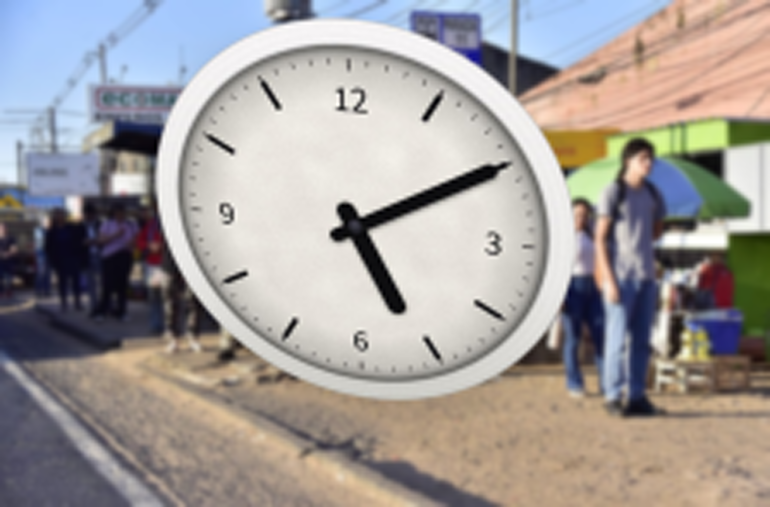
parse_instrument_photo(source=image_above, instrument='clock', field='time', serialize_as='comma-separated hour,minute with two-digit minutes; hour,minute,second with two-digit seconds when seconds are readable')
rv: 5,10
